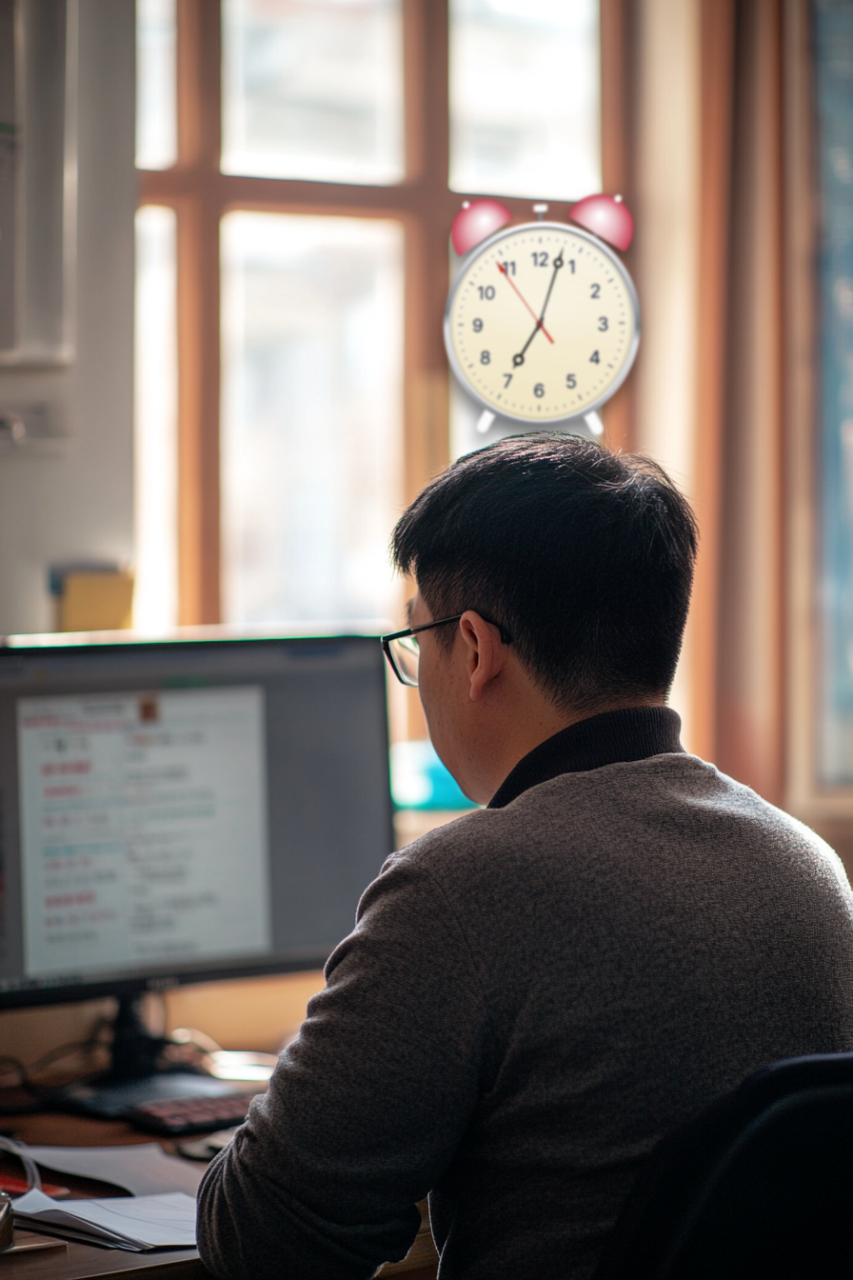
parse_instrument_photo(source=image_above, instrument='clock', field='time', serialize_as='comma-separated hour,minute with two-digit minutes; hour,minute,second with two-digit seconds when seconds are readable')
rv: 7,02,54
